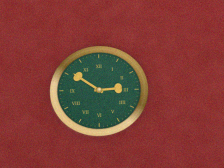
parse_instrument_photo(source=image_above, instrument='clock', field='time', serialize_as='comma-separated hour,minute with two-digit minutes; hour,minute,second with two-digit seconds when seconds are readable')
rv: 2,51
